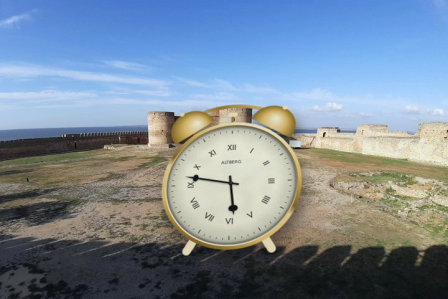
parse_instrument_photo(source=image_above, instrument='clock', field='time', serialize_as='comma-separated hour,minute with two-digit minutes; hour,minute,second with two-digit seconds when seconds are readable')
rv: 5,47
